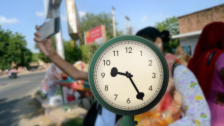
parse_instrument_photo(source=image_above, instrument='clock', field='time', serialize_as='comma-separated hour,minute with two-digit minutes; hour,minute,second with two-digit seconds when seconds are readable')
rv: 9,25
